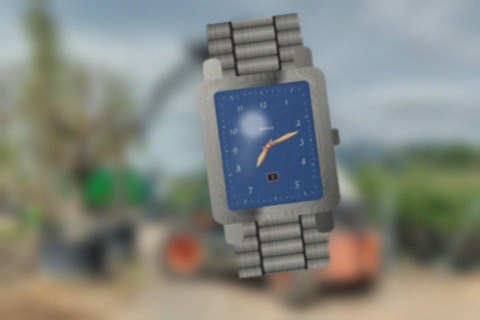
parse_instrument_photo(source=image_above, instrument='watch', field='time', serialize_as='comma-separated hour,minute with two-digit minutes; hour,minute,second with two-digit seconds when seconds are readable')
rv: 7,12
